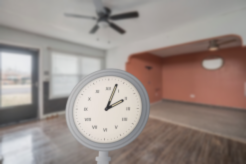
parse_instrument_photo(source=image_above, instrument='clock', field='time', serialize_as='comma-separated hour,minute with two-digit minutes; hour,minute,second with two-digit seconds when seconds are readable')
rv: 2,03
